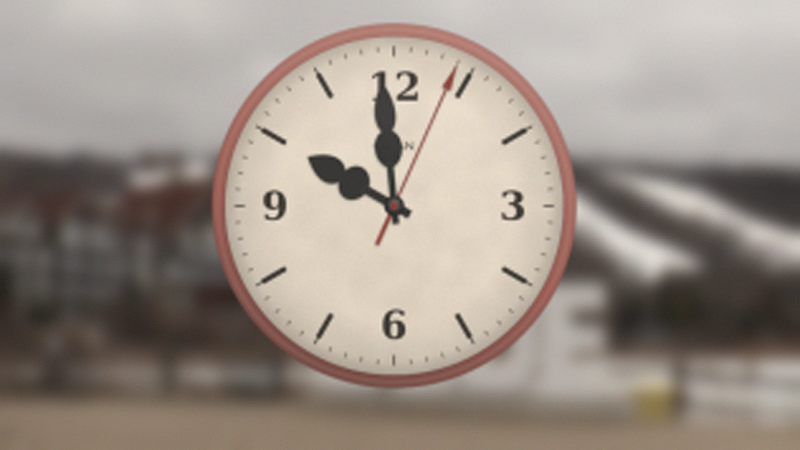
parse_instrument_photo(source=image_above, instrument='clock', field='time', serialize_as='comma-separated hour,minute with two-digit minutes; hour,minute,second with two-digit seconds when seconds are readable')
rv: 9,59,04
